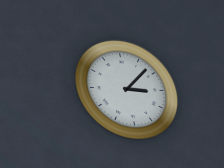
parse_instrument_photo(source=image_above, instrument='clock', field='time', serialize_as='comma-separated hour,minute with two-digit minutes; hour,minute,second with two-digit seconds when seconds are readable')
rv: 3,08
